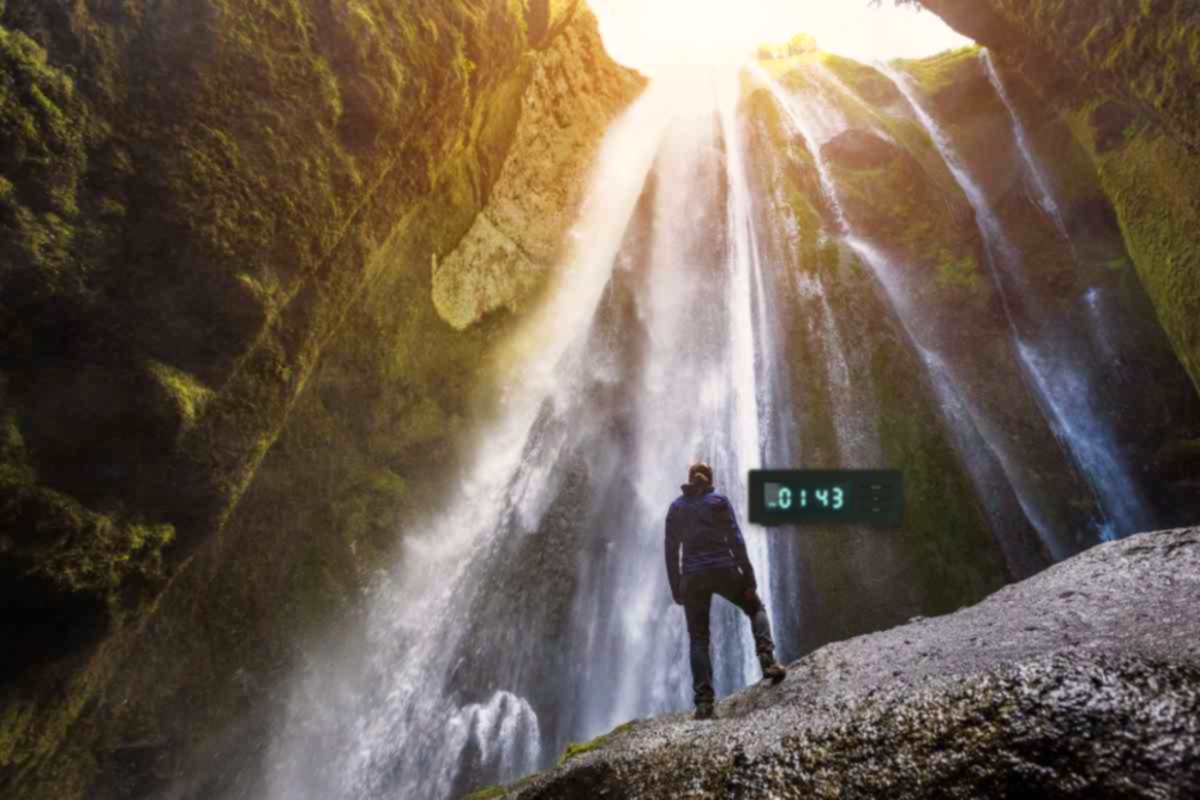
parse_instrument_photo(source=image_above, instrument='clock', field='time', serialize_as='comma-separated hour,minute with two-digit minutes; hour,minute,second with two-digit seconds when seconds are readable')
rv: 1,43
